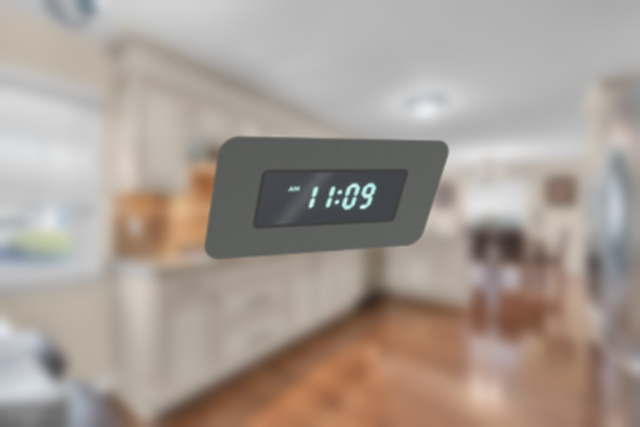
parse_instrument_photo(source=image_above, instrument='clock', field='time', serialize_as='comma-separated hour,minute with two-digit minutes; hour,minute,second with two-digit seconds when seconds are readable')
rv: 11,09
